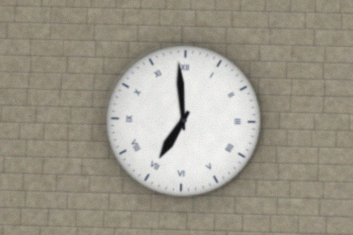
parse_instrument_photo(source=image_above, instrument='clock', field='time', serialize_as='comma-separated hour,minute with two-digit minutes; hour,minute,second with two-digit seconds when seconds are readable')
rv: 6,59
